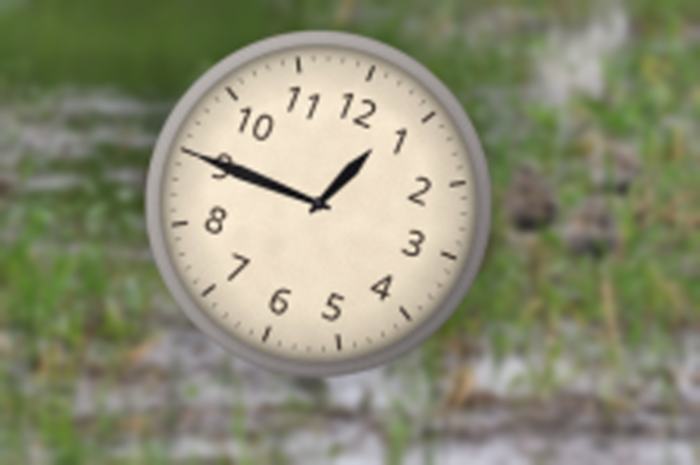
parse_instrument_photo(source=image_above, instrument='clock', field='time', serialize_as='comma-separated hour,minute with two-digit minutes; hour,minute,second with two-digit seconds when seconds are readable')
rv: 12,45
